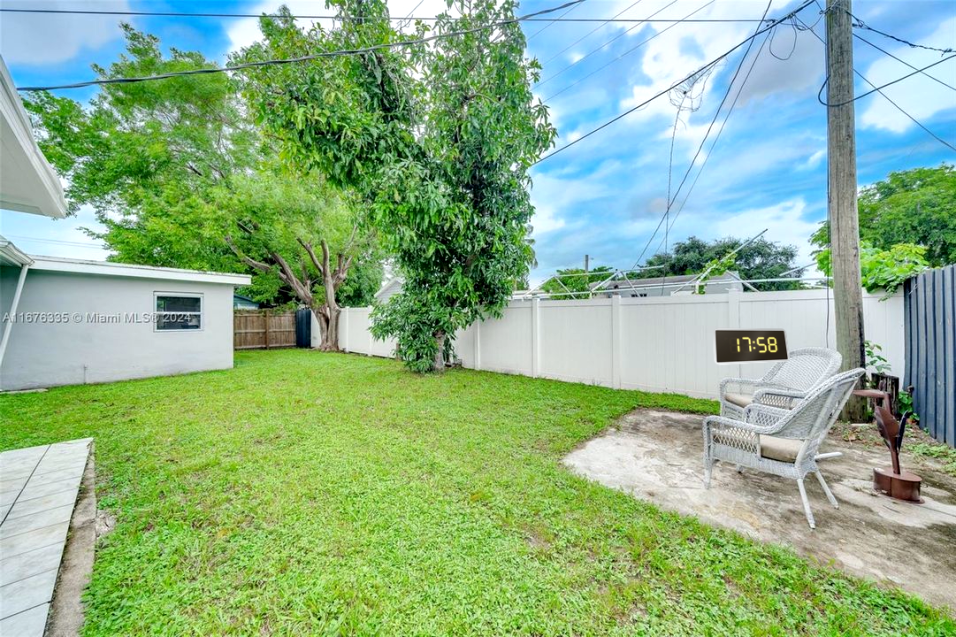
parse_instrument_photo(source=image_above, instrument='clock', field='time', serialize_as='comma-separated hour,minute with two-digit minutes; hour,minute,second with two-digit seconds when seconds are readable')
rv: 17,58
